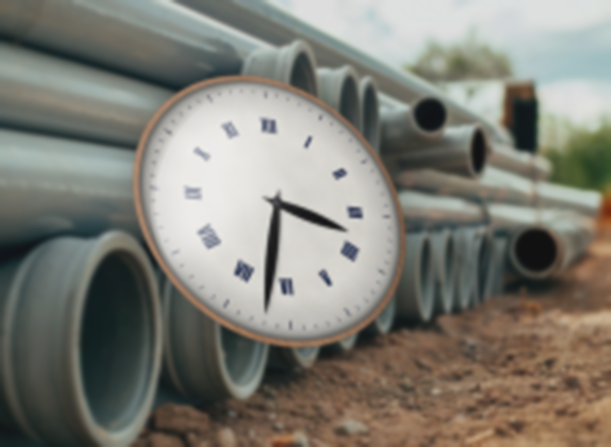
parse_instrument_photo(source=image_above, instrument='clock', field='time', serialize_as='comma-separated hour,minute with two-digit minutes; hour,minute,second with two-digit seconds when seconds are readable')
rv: 3,32
